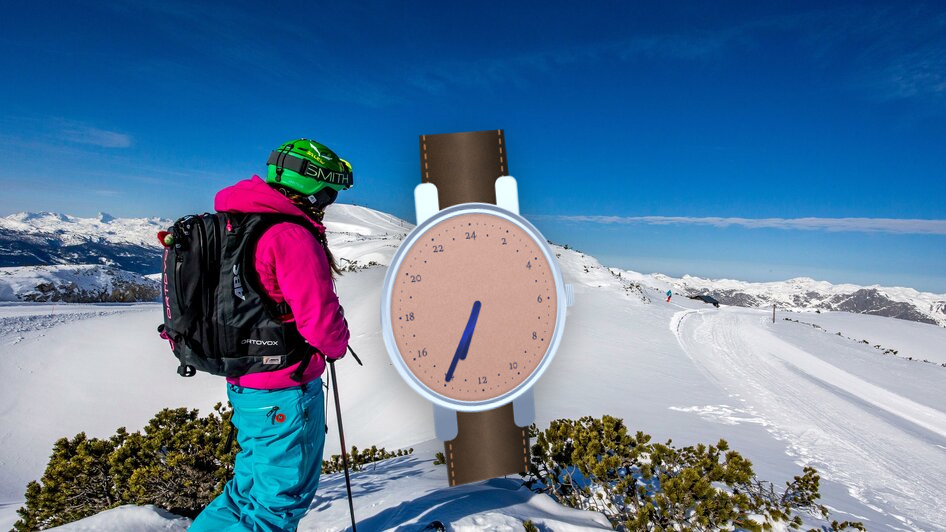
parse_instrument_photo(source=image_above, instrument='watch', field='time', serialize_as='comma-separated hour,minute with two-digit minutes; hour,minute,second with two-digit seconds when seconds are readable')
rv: 13,35
